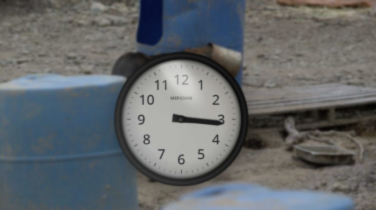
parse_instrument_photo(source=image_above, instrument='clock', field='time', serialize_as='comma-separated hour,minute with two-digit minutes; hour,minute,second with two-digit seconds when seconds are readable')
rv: 3,16
